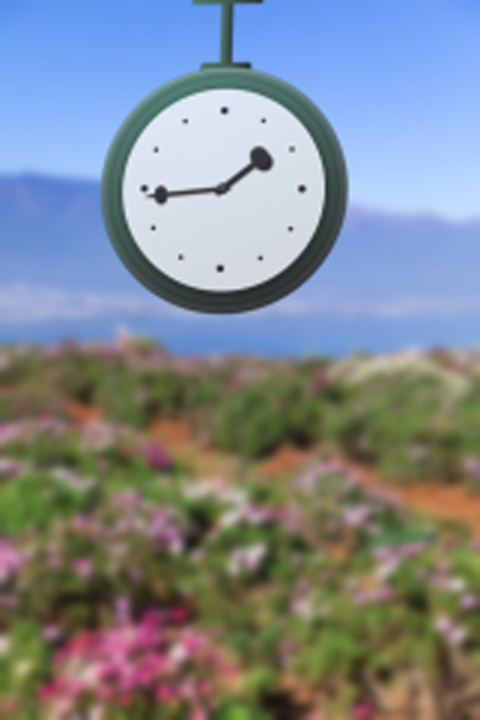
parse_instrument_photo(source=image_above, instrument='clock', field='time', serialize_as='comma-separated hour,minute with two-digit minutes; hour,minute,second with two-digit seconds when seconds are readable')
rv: 1,44
